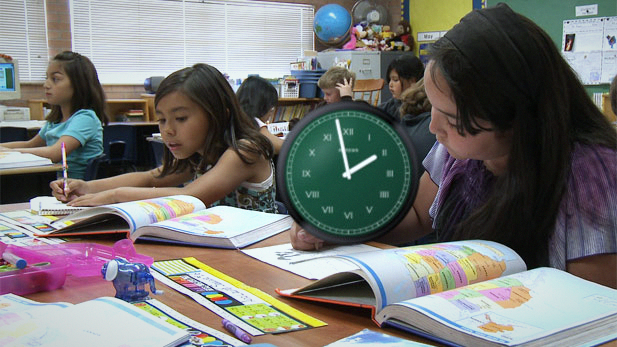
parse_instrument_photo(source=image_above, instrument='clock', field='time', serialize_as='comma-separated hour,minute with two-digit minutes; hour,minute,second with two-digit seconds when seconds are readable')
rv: 1,58
